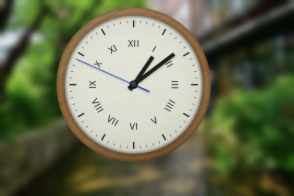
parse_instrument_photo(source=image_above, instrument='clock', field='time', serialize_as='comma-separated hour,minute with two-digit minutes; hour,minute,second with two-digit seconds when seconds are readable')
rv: 1,08,49
